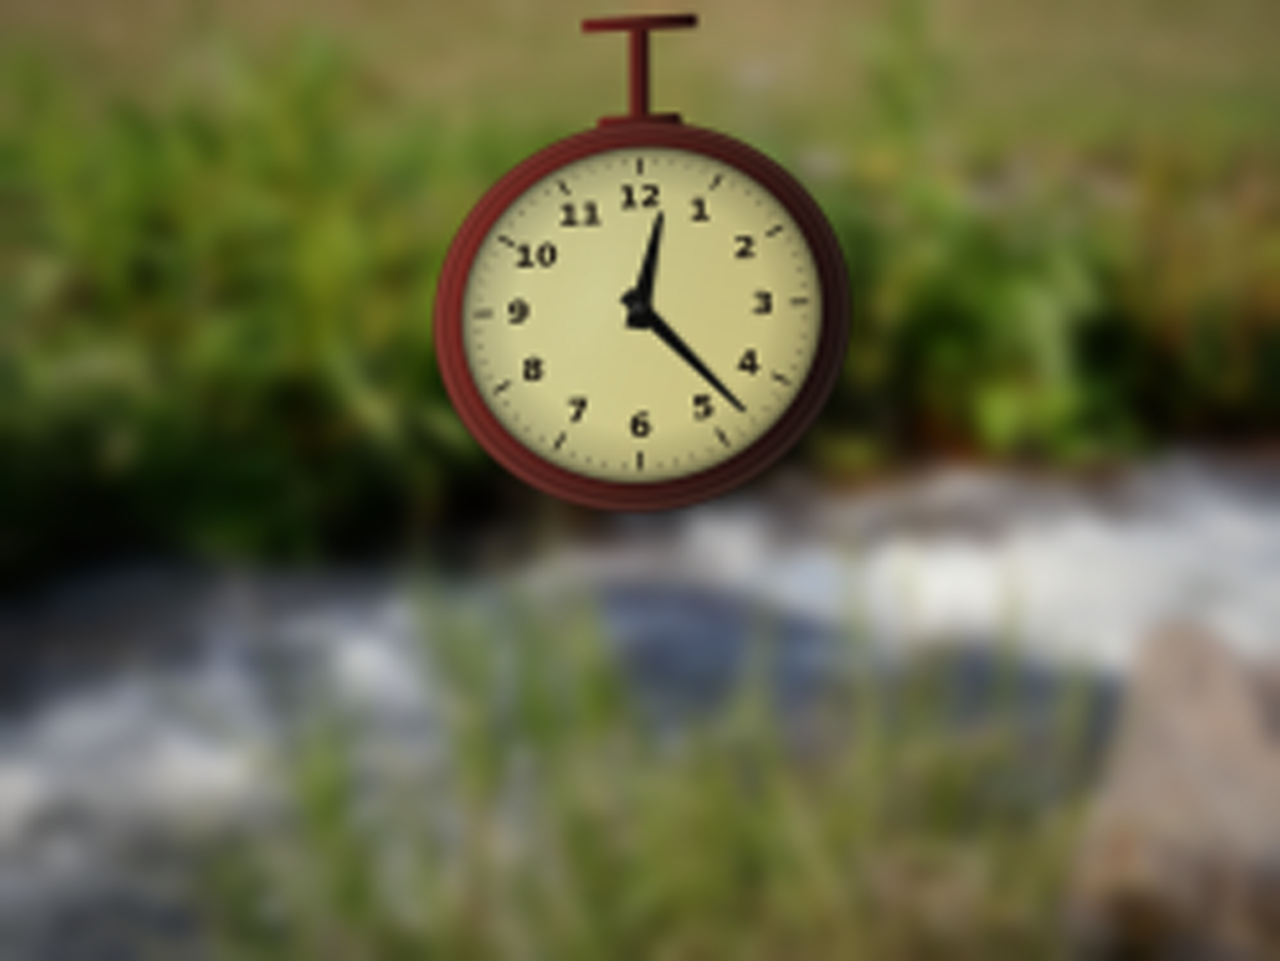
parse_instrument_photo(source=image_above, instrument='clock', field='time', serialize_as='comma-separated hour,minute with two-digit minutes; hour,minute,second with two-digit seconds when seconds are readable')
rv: 12,23
